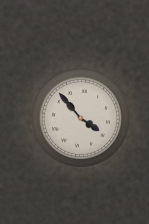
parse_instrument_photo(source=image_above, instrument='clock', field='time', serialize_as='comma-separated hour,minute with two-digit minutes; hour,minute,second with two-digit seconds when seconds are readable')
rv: 3,52
